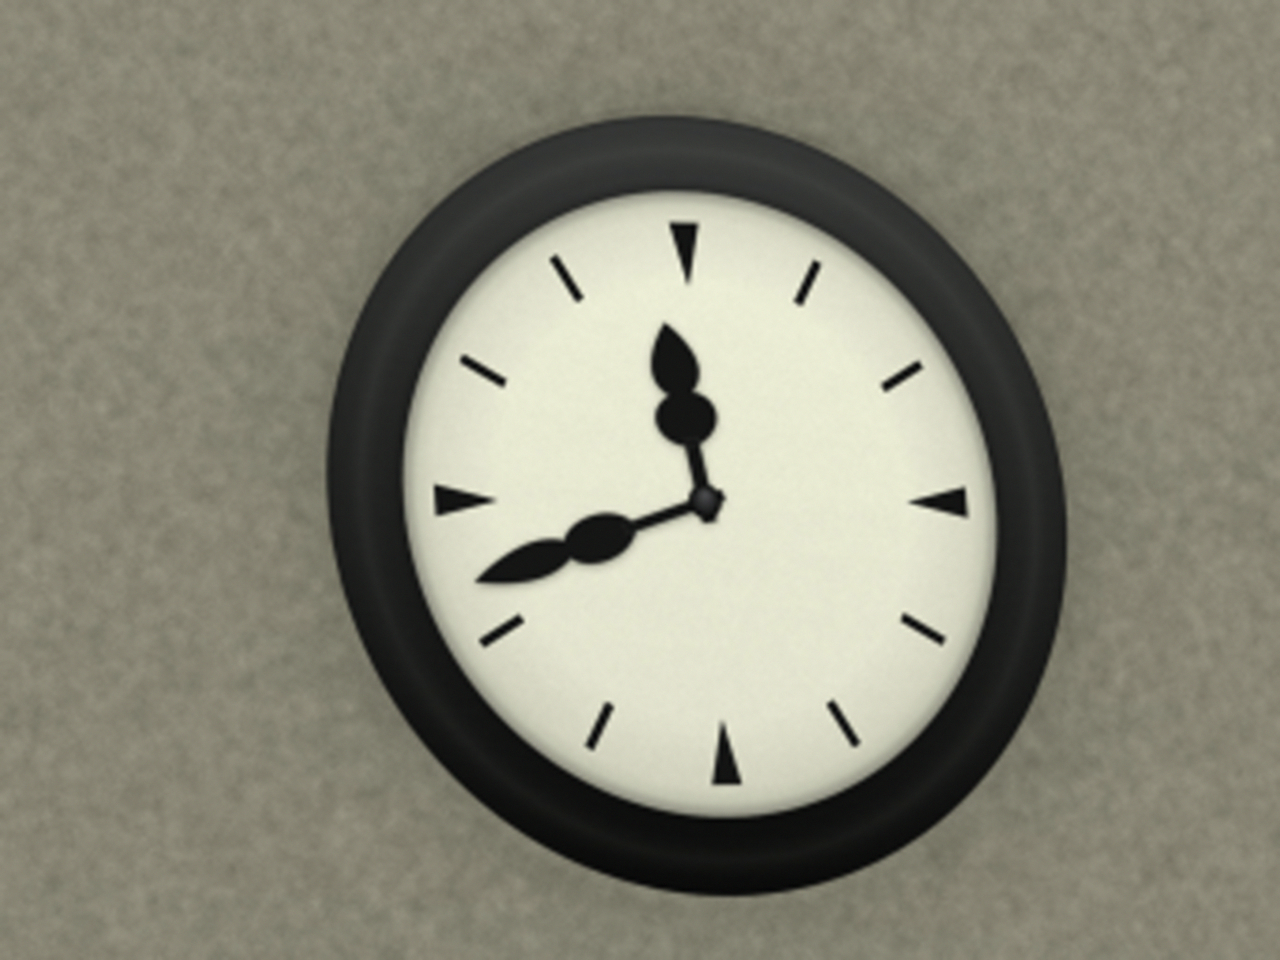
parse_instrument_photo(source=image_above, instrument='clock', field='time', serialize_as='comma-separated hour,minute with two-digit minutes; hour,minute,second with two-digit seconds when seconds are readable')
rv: 11,42
